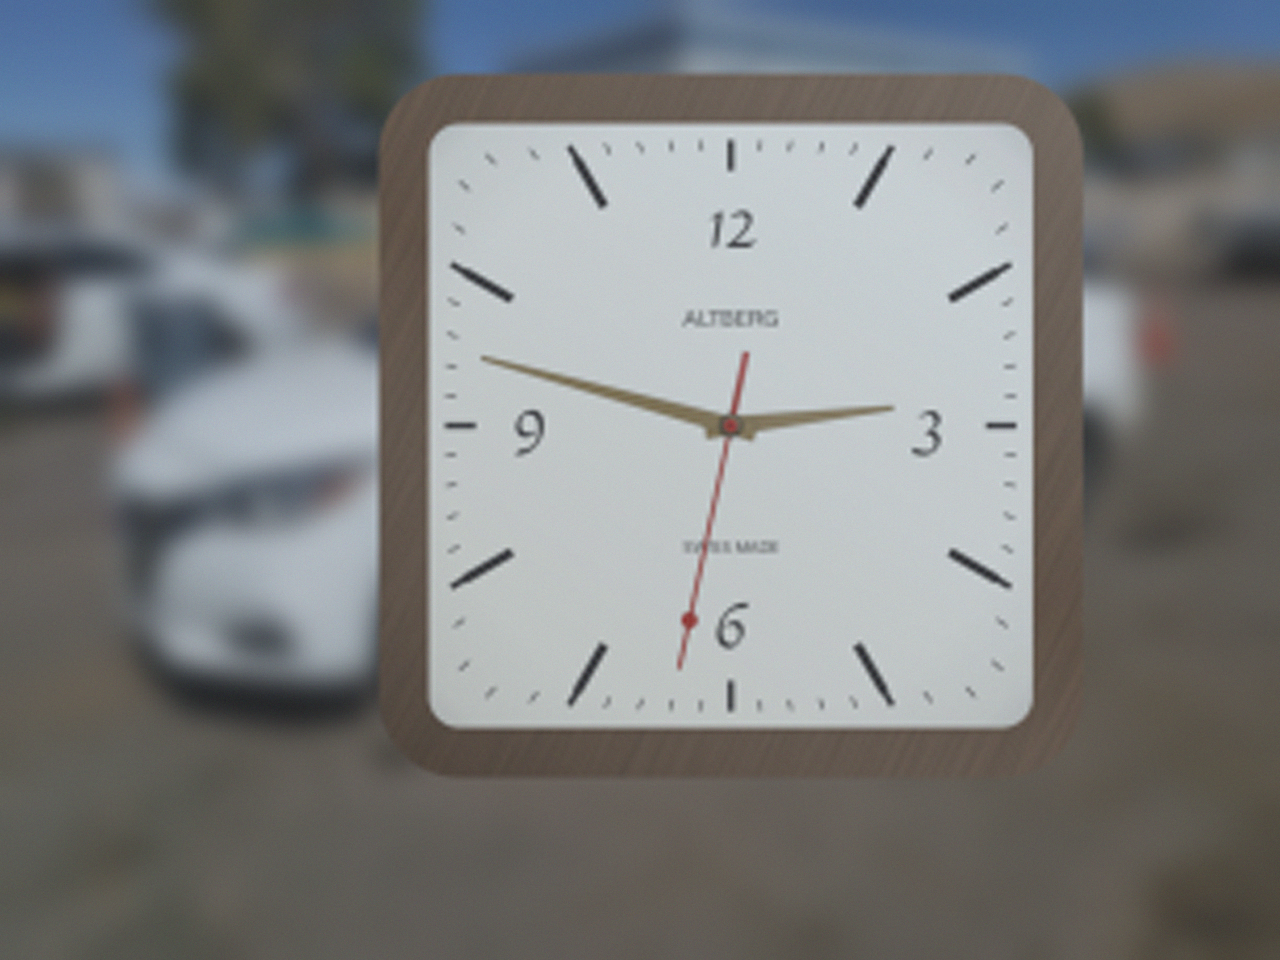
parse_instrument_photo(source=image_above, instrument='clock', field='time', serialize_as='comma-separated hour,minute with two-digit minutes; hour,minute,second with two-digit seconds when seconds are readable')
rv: 2,47,32
